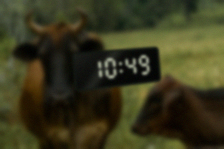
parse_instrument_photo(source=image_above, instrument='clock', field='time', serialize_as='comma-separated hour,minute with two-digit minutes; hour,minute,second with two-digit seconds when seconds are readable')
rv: 10,49
